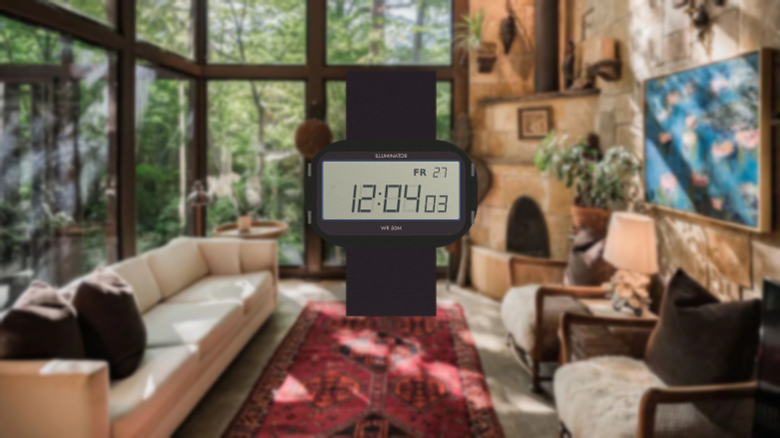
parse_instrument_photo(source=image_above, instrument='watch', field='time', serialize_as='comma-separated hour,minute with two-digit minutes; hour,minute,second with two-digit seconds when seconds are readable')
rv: 12,04,03
